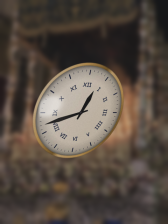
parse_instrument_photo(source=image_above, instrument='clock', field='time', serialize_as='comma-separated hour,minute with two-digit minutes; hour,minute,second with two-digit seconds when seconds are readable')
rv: 12,42
